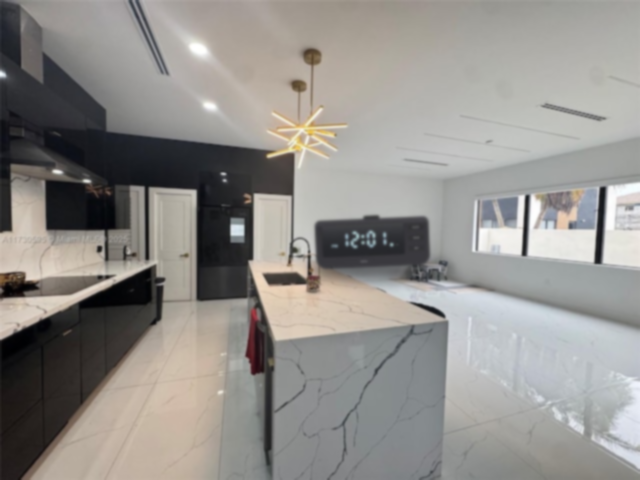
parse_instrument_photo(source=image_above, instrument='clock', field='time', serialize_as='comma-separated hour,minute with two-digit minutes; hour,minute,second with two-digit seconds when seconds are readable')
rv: 12,01
